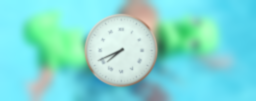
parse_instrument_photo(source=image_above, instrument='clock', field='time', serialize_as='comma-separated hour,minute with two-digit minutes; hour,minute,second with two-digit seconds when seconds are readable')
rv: 7,41
